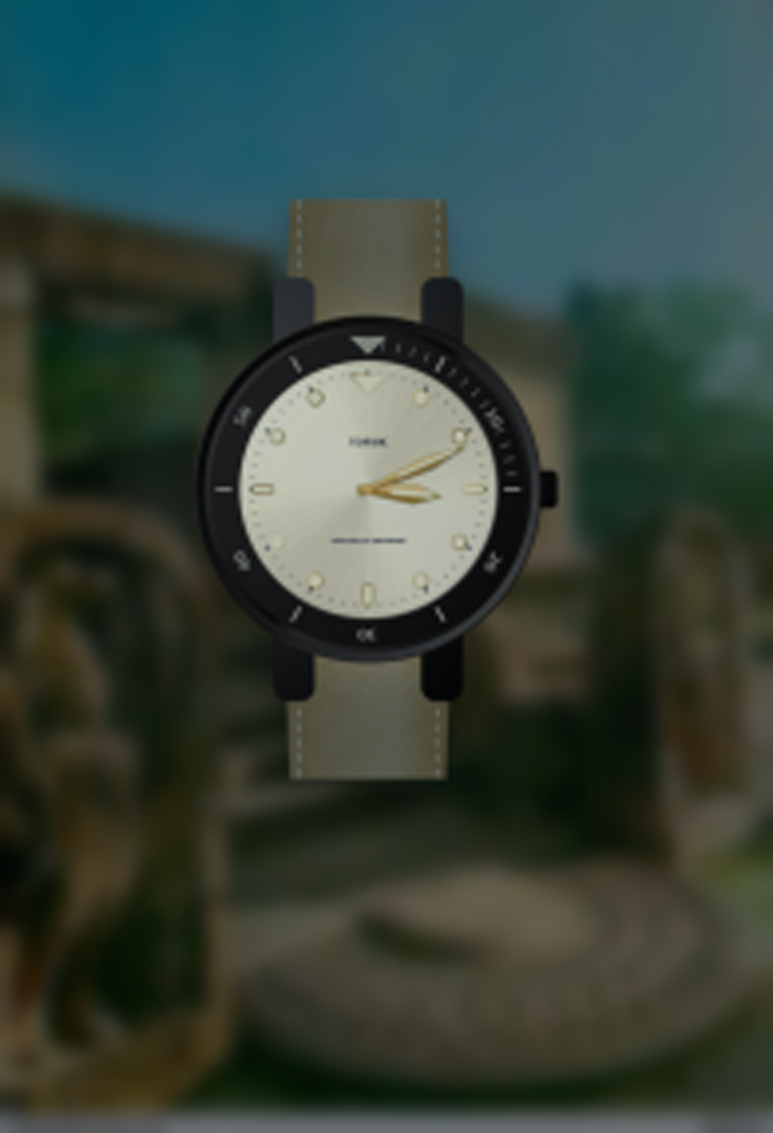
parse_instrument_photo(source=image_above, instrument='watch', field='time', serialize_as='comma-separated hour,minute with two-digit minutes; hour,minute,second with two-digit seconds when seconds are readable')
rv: 3,11
